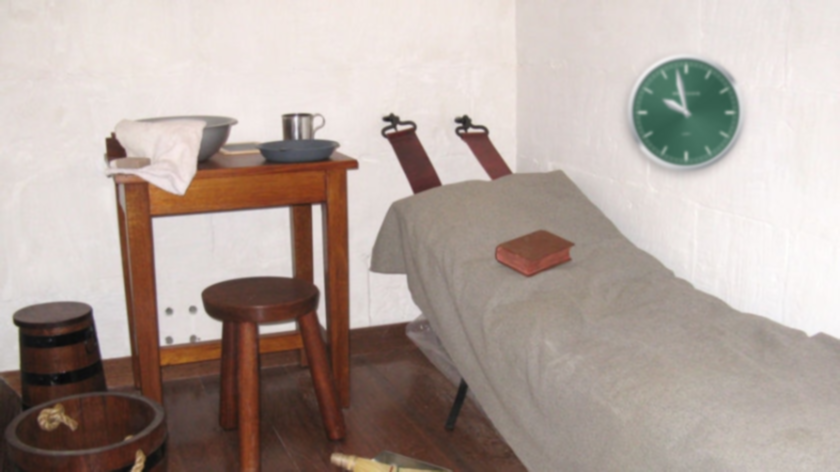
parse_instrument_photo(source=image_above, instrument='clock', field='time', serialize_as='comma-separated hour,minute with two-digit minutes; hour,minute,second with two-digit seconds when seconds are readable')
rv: 9,58
